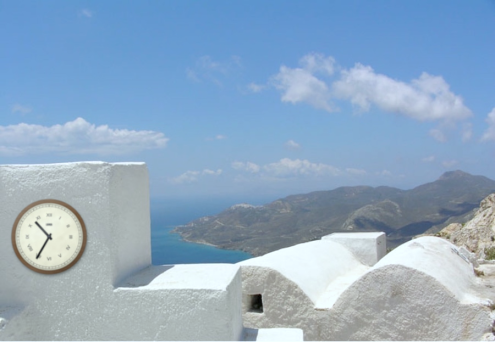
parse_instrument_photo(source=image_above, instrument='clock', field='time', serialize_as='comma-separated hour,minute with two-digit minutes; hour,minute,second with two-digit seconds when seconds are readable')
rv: 10,35
